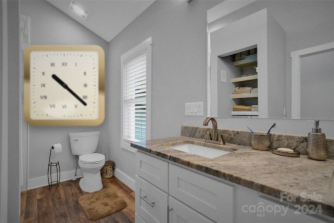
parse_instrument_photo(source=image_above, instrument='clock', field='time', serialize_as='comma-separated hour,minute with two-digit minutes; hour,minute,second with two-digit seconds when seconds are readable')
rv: 10,22
